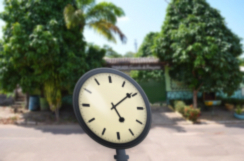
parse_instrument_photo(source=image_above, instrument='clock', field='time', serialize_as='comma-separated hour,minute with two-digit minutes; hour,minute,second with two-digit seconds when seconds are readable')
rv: 5,09
